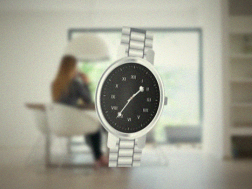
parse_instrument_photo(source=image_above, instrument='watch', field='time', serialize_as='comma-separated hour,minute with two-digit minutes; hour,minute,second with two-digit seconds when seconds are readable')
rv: 1,36
